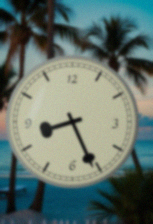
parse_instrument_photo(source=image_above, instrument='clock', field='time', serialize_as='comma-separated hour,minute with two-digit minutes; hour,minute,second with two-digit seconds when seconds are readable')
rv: 8,26
